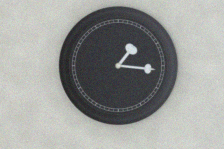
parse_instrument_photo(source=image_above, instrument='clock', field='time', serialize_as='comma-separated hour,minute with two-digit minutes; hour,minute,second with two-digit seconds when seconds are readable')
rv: 1,16
